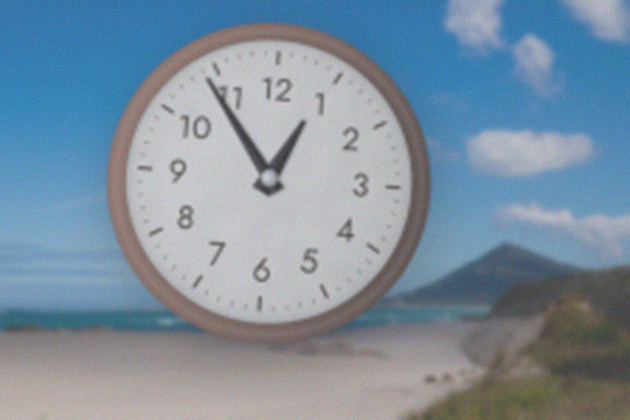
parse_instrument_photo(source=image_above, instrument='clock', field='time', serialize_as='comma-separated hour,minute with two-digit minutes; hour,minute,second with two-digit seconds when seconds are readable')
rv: 12,54
